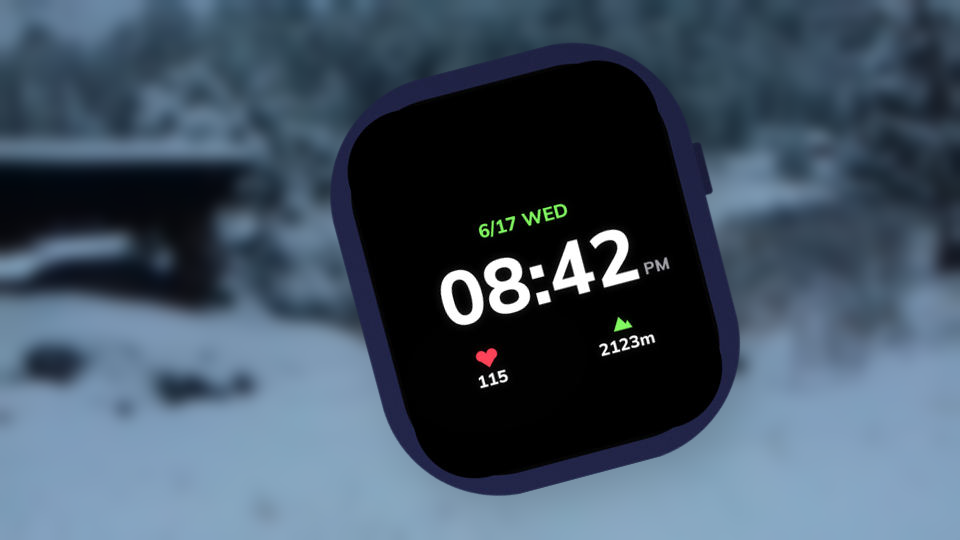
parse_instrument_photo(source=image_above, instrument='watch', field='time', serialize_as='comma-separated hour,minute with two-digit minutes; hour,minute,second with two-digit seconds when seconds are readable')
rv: 8,42
